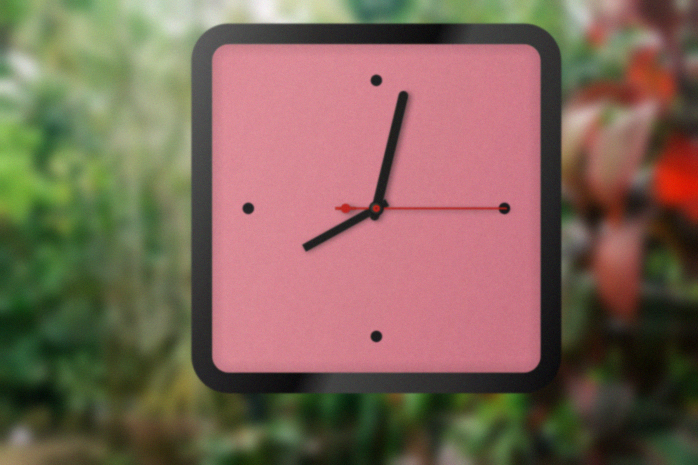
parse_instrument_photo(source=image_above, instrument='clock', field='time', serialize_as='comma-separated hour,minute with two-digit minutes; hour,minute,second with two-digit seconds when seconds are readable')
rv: 8,02,15
